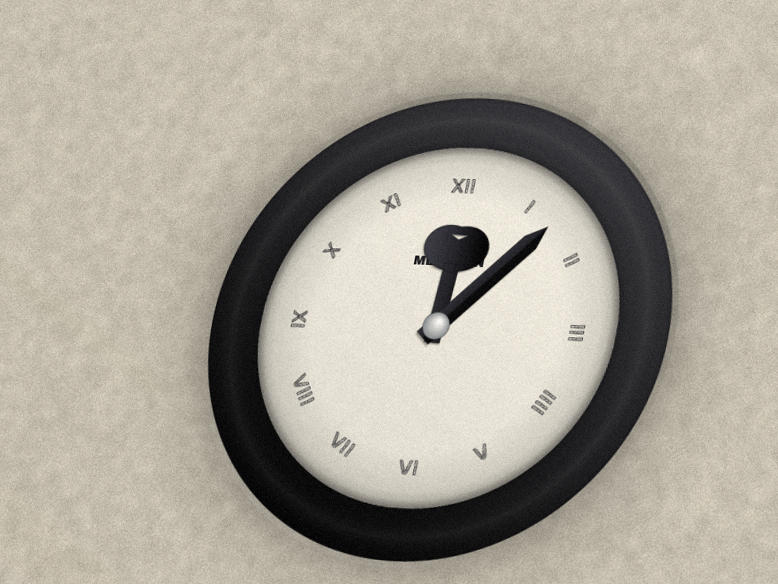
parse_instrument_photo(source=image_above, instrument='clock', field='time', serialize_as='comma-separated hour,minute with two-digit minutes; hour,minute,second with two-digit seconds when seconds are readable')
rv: 12,07
